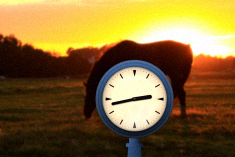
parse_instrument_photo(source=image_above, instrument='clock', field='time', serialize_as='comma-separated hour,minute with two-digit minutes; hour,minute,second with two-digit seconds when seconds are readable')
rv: 2,43
